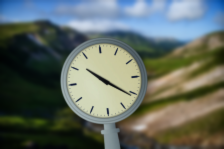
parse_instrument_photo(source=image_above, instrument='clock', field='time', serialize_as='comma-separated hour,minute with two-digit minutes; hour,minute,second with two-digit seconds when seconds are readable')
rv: 10,21
